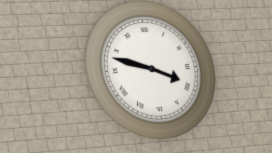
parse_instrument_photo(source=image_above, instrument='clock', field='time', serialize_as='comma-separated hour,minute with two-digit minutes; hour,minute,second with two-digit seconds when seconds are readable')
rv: 3,48
